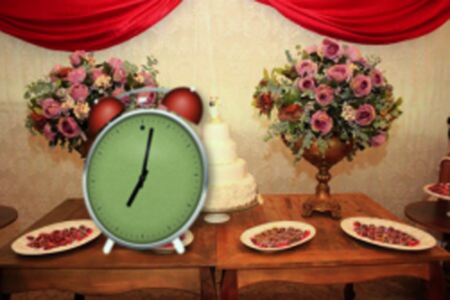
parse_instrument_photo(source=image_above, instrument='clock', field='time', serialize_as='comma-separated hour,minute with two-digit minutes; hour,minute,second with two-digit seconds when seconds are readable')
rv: 7,02
